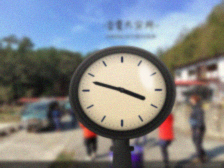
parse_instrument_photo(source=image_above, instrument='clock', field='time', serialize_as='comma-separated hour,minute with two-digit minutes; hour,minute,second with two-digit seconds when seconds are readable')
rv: 3,48
